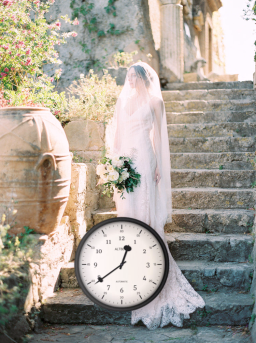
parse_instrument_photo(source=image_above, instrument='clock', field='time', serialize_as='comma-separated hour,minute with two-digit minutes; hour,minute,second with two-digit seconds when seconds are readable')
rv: 12,39
